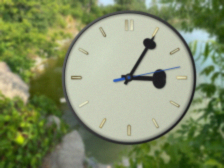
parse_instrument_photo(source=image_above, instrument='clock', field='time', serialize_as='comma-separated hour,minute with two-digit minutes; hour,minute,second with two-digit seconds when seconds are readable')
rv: 3,05,13
